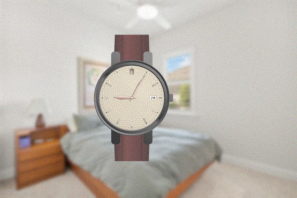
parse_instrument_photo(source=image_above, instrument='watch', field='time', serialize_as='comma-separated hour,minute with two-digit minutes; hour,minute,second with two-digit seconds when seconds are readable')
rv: 9,05
